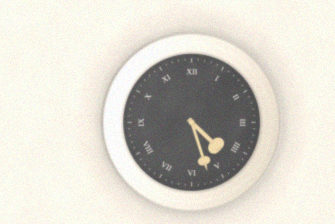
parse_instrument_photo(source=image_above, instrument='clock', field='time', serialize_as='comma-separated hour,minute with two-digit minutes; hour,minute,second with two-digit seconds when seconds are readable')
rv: 4,27
